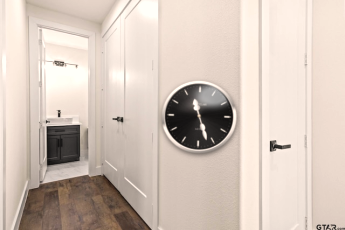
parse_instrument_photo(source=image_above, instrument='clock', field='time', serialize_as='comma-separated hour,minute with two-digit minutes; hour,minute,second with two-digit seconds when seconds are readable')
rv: 11,27
